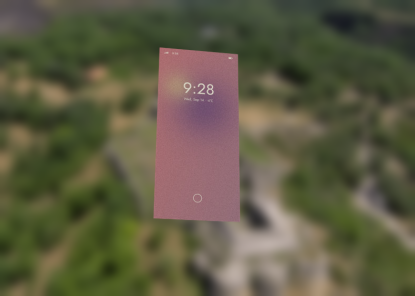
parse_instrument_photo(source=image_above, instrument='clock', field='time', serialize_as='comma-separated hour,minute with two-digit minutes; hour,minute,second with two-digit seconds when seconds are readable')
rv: 9,28
